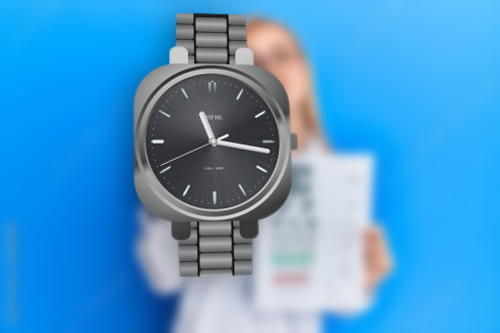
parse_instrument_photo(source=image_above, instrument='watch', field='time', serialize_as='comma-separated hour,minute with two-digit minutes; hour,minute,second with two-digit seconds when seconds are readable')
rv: 11,16,41
